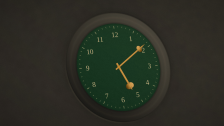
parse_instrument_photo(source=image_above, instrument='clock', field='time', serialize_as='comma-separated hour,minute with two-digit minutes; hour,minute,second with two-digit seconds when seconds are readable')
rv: 5,09
